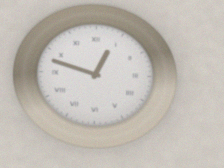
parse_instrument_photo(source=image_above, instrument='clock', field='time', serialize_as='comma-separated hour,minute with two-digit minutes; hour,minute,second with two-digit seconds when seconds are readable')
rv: 12,48
